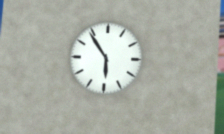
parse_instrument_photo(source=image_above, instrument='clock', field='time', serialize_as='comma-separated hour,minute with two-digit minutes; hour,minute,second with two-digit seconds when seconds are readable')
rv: 5,54
